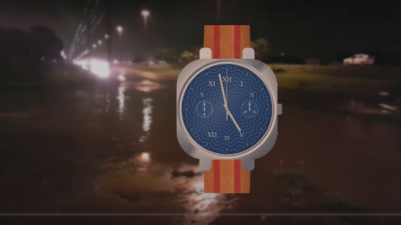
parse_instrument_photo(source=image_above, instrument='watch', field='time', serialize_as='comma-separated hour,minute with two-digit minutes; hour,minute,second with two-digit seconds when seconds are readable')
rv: 4,58
